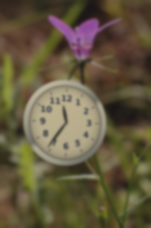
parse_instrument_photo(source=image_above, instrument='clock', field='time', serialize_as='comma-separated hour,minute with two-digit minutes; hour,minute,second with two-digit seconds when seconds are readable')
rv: 11,36
